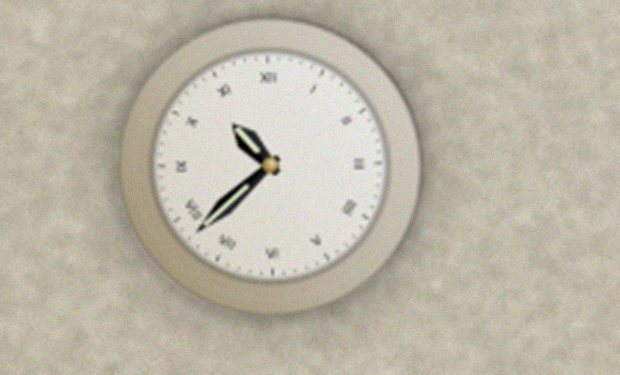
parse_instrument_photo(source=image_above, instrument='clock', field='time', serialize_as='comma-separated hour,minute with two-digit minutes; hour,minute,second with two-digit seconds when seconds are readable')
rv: 10,38
